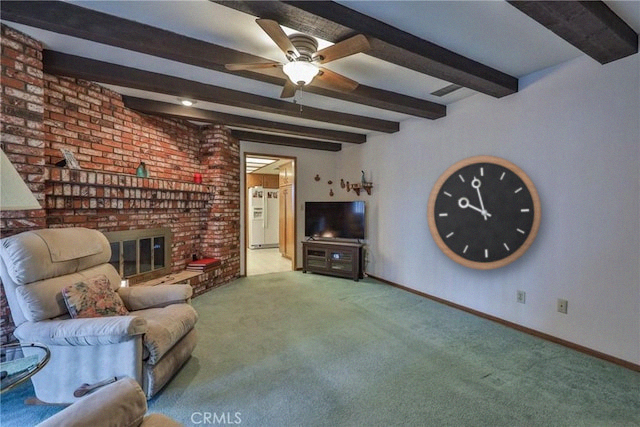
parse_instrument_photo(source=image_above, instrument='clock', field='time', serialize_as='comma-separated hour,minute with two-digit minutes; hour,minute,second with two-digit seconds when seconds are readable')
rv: 9,58
